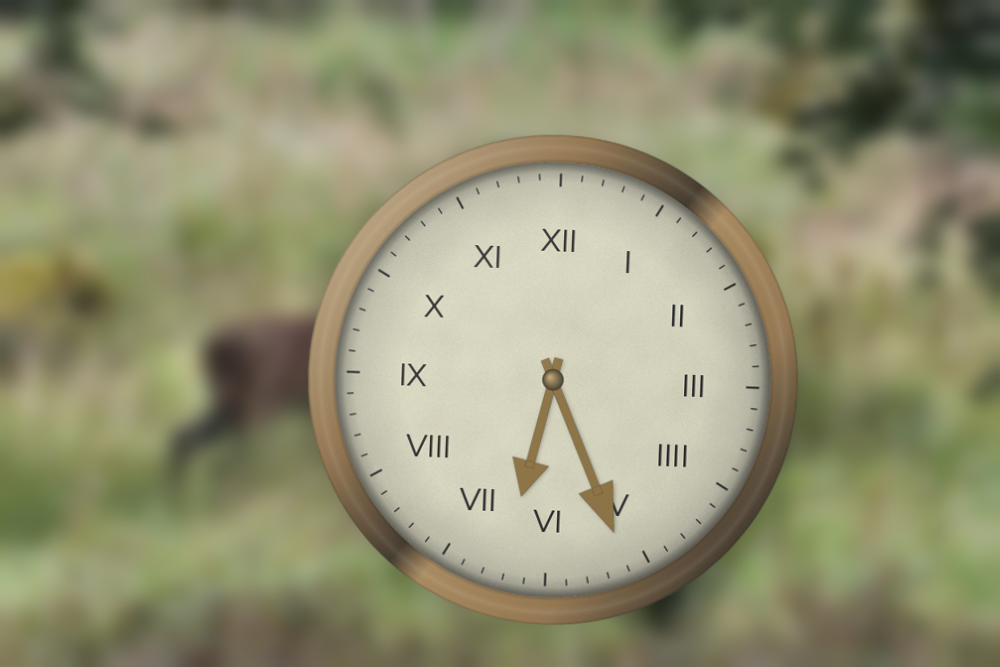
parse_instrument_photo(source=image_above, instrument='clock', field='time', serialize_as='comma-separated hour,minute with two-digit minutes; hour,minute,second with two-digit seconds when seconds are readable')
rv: 6,26
